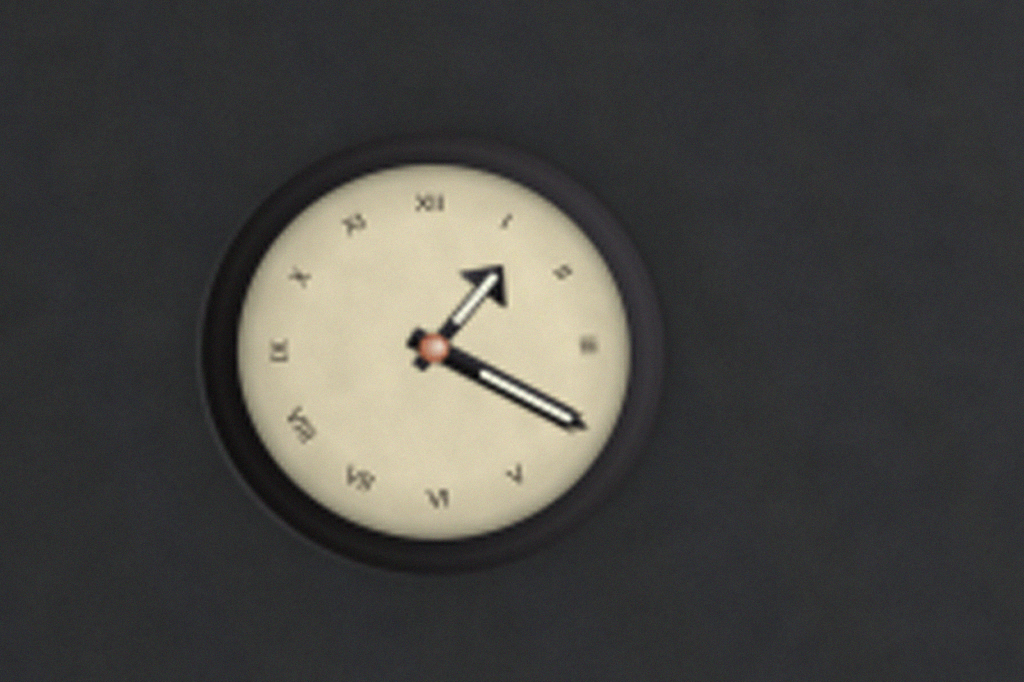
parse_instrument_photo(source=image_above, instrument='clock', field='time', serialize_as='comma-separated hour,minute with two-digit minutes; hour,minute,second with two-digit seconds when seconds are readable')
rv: 1,20
